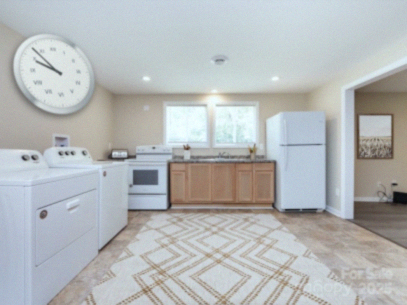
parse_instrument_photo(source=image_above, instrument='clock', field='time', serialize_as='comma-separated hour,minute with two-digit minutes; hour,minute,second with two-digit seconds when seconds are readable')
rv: 9,53
